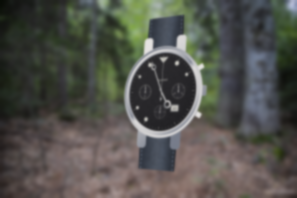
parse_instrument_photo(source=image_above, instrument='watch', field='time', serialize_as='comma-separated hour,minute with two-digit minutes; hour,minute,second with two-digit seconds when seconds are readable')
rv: 4,56
